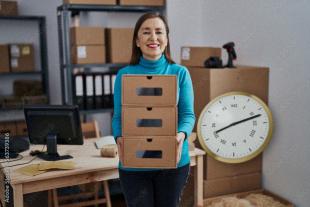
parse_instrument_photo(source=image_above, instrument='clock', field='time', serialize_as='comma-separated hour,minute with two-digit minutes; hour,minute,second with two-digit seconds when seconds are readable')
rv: 8,12
